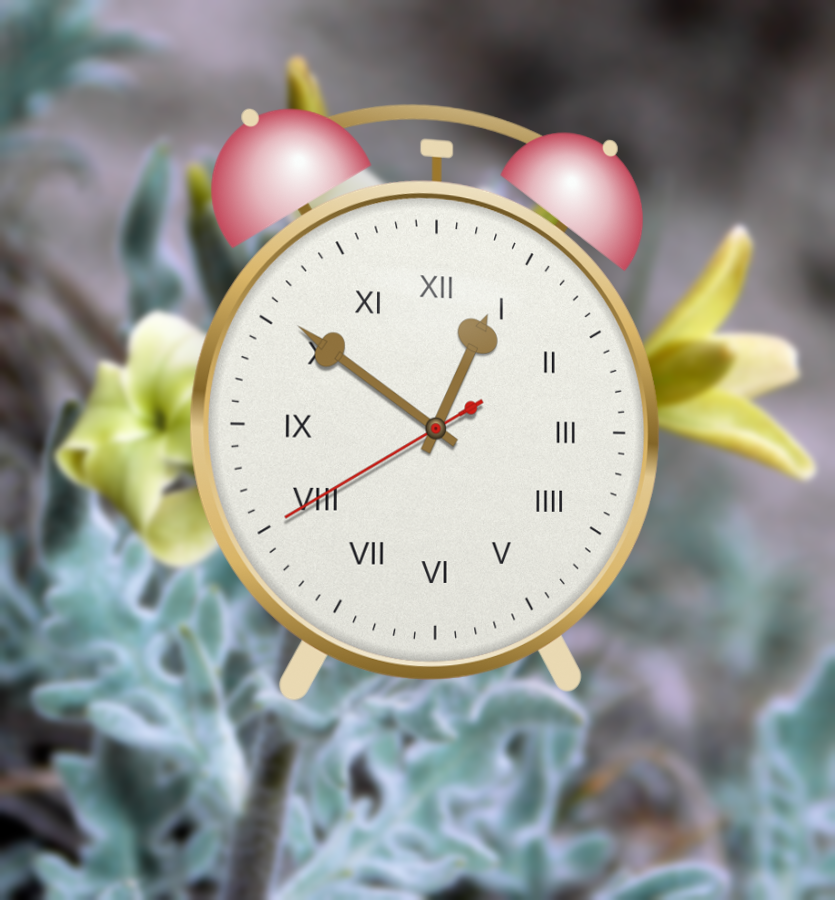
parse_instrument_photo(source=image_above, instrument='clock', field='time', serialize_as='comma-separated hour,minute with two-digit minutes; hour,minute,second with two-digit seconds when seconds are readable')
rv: 12,50,40
